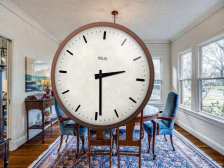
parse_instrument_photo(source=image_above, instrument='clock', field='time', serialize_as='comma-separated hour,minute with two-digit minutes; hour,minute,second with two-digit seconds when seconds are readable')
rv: 2,29
